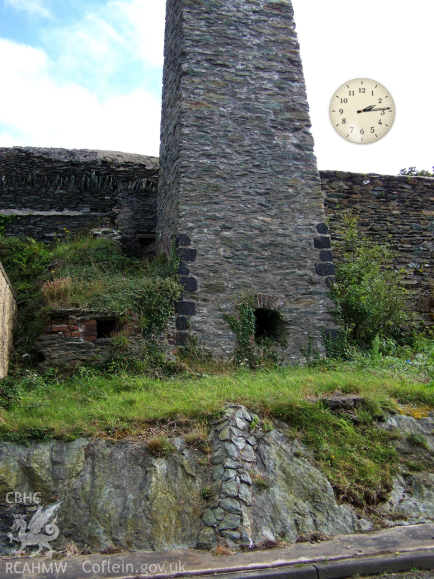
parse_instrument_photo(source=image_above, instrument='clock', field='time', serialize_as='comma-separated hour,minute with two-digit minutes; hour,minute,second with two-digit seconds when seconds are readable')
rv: 2,14
